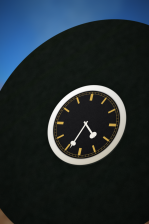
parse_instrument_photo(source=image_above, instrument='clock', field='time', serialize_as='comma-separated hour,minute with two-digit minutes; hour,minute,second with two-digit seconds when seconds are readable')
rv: 4,34
